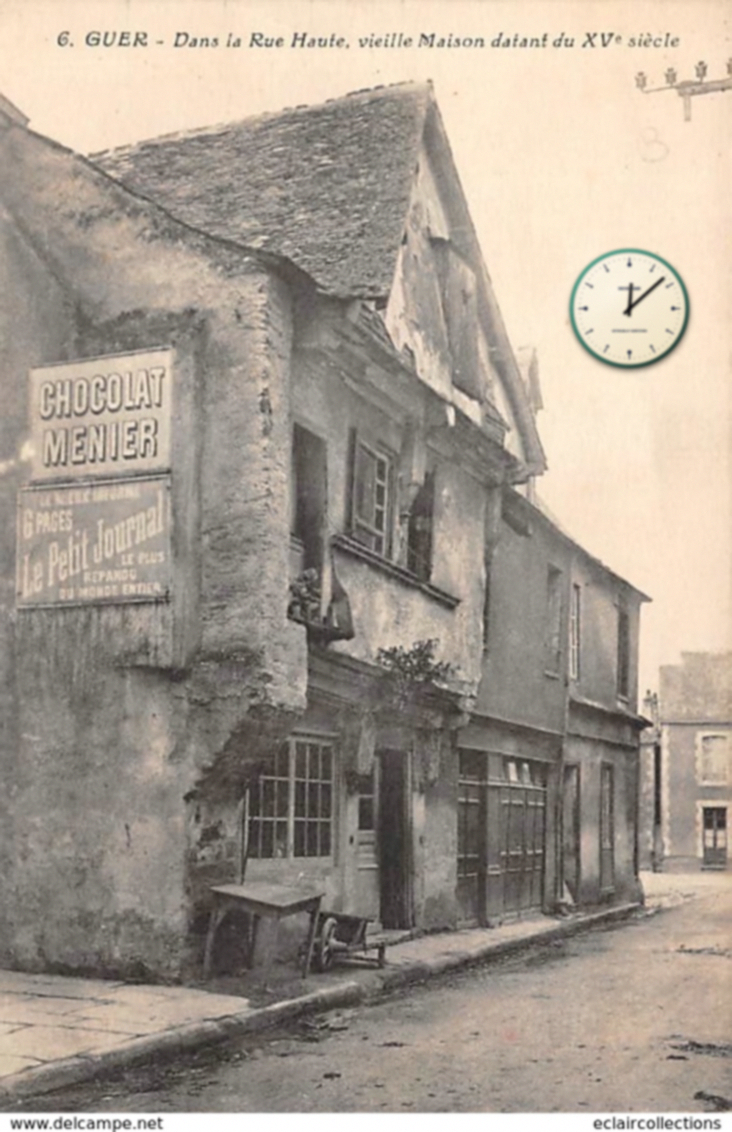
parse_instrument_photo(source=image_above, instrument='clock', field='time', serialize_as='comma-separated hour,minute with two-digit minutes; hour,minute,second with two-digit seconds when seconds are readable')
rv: 12,08
